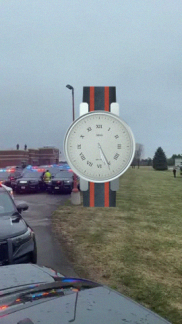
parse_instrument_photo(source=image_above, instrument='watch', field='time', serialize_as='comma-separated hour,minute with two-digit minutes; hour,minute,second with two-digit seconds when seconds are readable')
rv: 5,26
